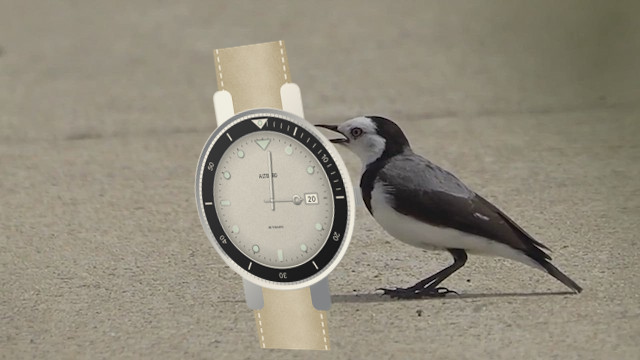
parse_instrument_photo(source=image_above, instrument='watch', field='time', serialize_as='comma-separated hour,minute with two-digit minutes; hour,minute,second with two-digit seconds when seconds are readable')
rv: 3,01
